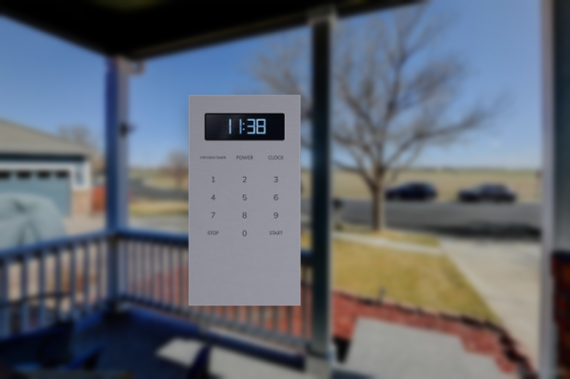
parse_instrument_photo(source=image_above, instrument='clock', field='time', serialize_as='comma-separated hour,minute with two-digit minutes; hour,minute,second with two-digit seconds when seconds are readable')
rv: 11,38
